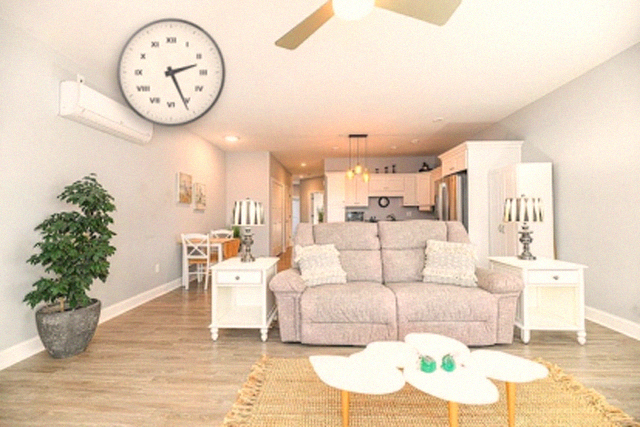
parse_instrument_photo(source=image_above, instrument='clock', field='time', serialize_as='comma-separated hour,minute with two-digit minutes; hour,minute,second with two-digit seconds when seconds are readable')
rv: 2,26
